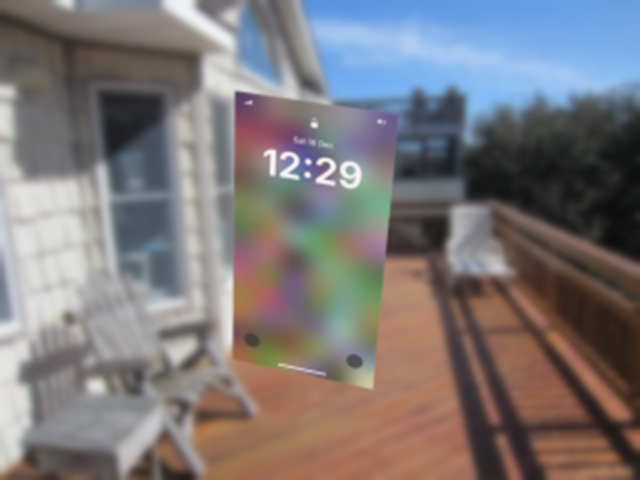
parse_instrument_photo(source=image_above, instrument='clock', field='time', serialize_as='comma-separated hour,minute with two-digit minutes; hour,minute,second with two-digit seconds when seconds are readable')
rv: 12,29
